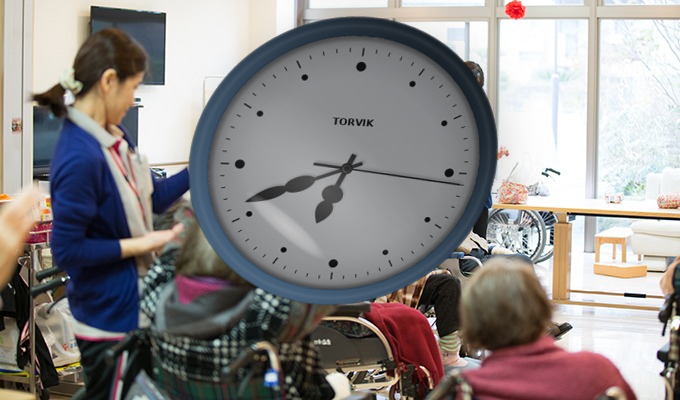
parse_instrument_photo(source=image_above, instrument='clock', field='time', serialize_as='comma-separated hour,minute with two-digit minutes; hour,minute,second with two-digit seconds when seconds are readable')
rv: 6,41,16
